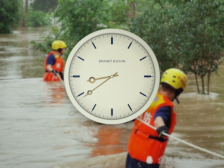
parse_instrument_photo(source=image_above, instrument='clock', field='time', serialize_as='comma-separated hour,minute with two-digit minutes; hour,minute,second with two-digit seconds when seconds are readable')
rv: 8,39
